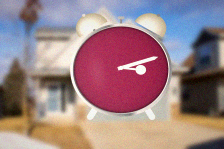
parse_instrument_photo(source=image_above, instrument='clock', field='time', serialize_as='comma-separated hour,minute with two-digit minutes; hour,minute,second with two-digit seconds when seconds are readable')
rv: 3,12
